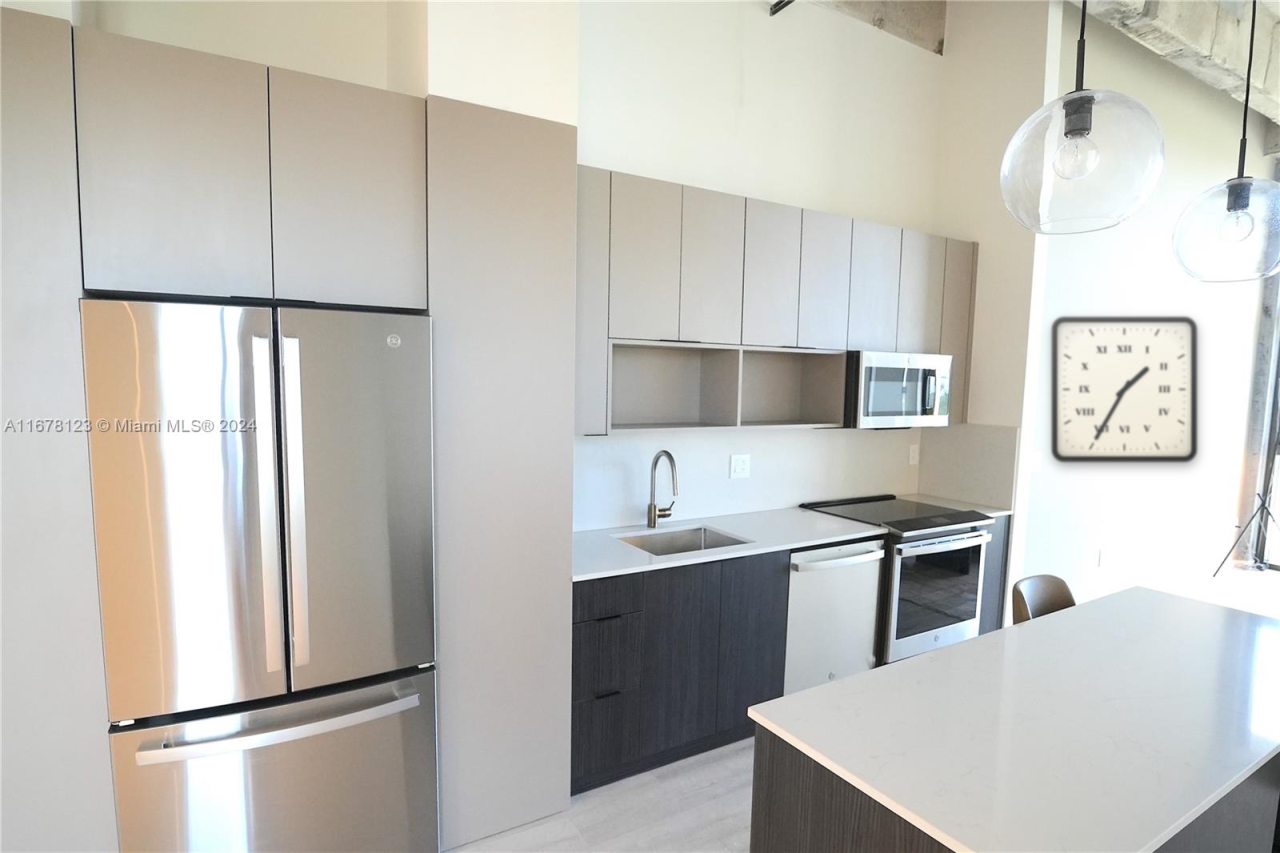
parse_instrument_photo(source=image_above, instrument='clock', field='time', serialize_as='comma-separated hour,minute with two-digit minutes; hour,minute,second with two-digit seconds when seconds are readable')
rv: 1,35
